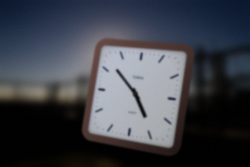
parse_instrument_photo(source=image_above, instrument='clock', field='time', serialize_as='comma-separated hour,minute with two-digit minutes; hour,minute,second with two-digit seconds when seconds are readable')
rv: 4,52
